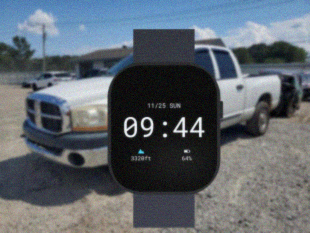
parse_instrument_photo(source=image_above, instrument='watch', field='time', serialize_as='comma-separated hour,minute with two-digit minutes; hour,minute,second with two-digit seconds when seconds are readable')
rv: 9,44
